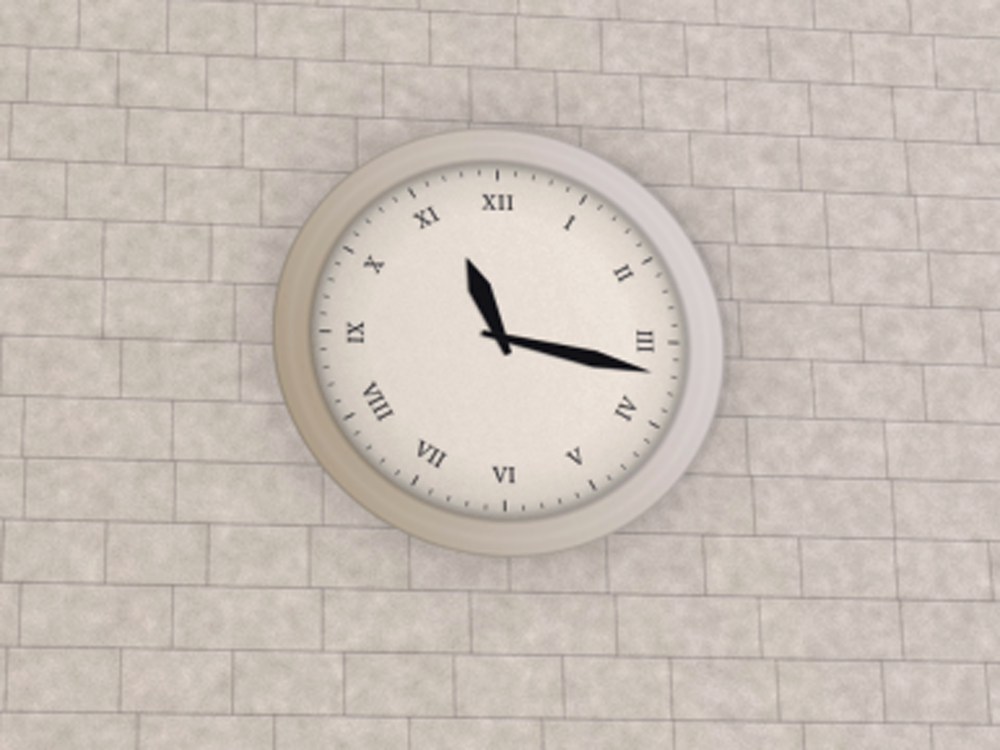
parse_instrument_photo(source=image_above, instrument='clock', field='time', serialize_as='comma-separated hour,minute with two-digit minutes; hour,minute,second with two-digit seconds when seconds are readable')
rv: 11,17
